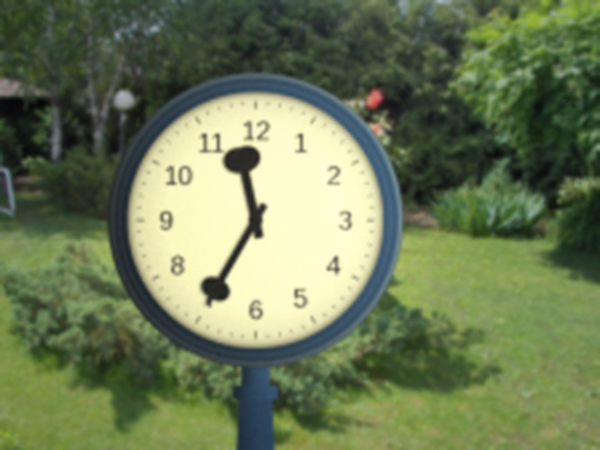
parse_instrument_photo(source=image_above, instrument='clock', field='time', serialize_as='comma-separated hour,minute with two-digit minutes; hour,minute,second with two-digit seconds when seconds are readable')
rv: 11,35
